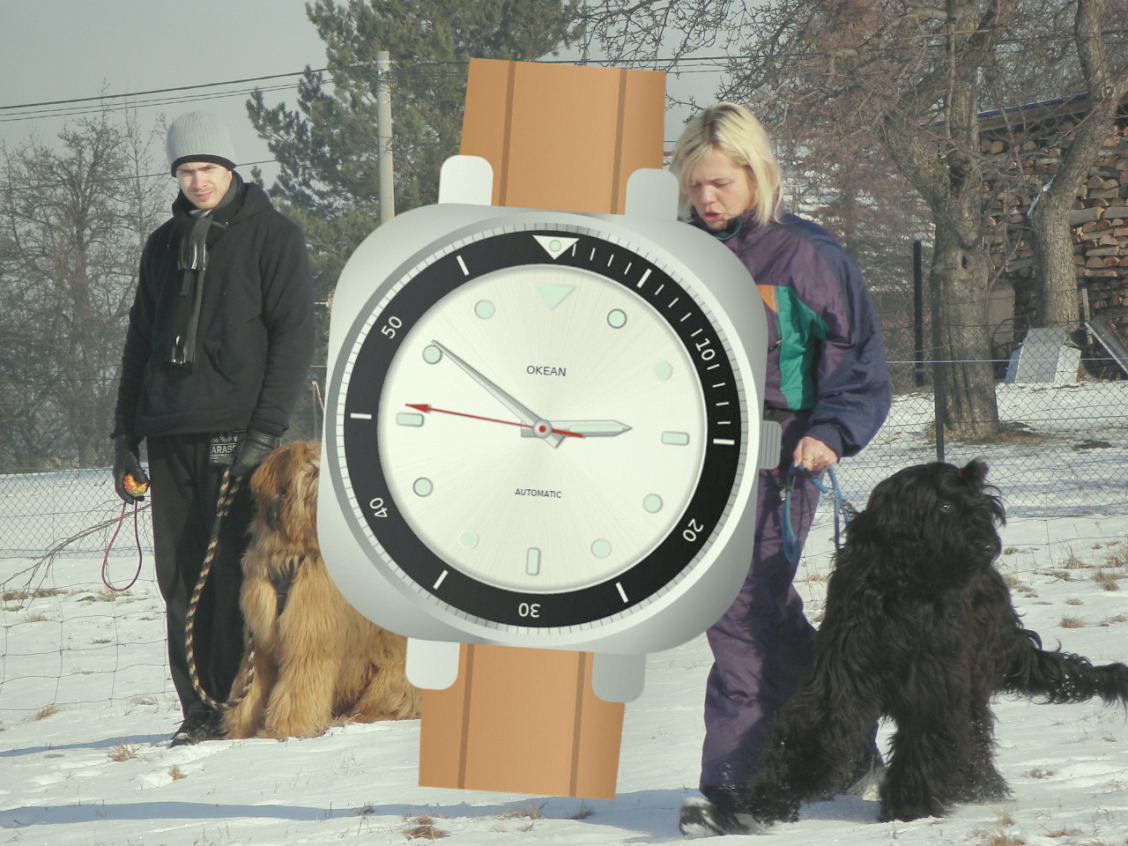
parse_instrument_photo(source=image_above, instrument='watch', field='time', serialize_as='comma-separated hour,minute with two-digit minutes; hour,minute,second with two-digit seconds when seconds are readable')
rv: 2,50,46
